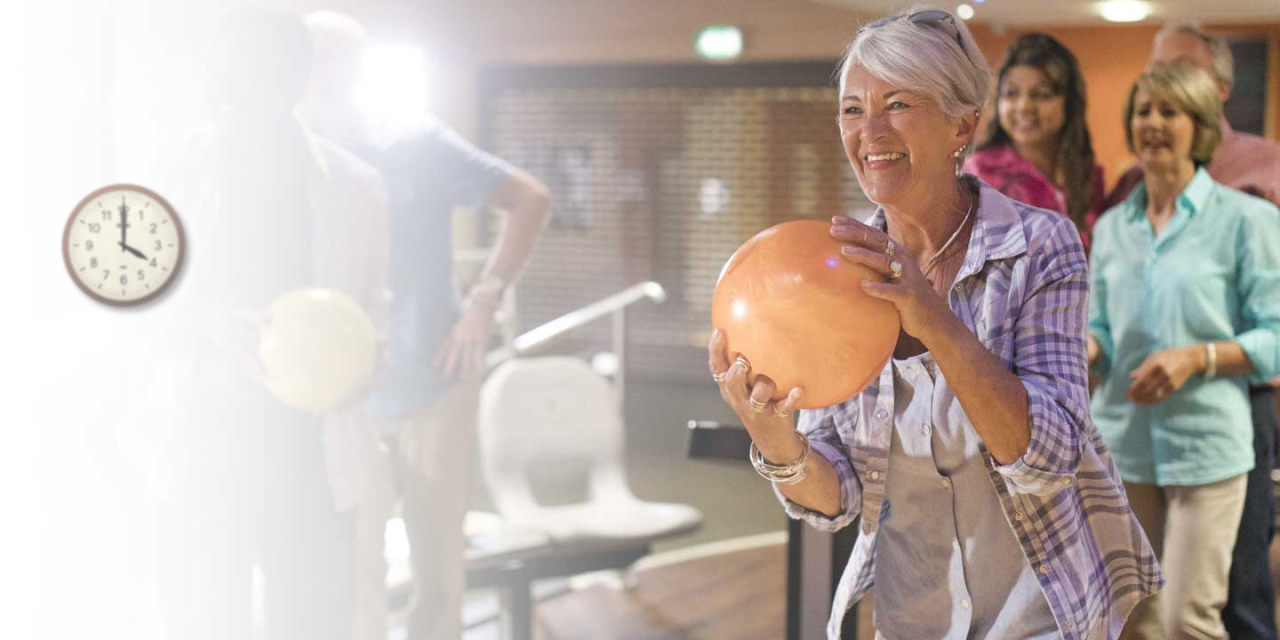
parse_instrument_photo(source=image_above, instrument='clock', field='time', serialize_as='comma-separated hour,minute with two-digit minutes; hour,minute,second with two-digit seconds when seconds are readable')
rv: 4,00
